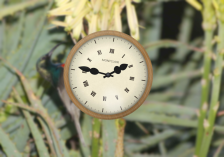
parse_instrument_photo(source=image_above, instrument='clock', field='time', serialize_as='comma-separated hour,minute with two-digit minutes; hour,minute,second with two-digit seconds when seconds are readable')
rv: 1,46
